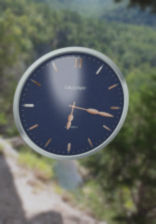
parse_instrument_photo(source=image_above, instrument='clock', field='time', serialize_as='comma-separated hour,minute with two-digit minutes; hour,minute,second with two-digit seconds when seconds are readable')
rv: 6,17
